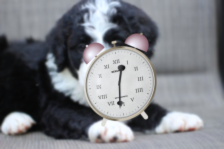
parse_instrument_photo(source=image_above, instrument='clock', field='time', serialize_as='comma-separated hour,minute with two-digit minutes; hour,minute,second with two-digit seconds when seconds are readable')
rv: 12,31
